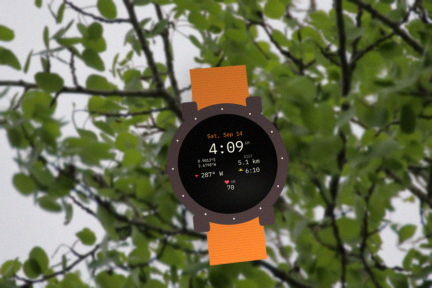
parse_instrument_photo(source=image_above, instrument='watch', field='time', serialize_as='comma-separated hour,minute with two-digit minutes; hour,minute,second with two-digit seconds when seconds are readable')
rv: 4,09
